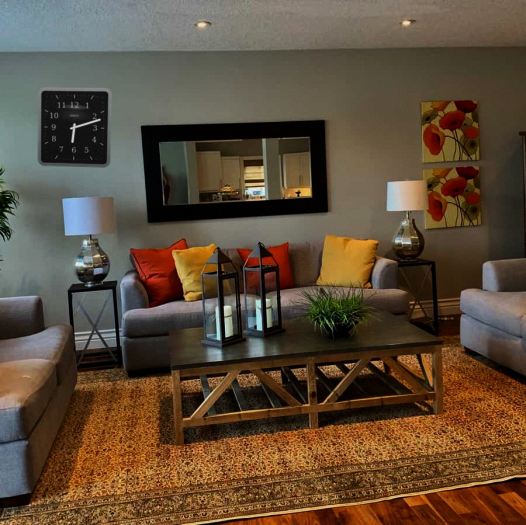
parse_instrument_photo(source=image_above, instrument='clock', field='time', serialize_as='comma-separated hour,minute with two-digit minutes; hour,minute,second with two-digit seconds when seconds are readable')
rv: 6,12
